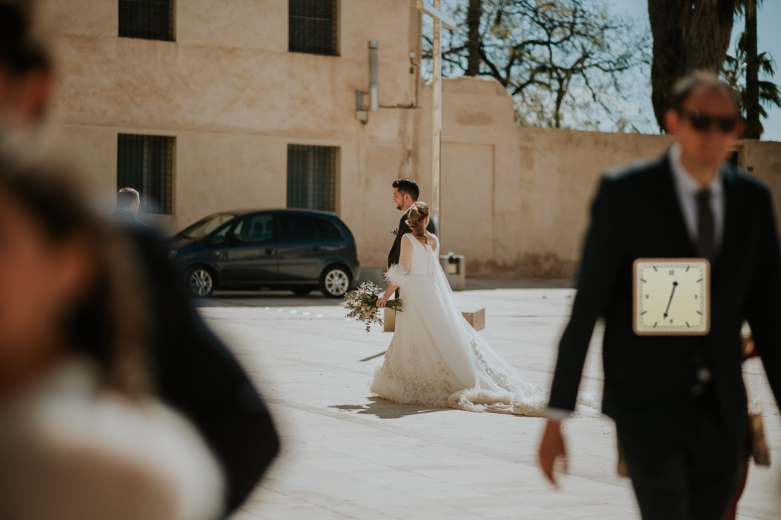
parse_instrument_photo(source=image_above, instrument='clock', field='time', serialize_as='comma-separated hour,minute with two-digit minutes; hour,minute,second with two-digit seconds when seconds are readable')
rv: 12,33
